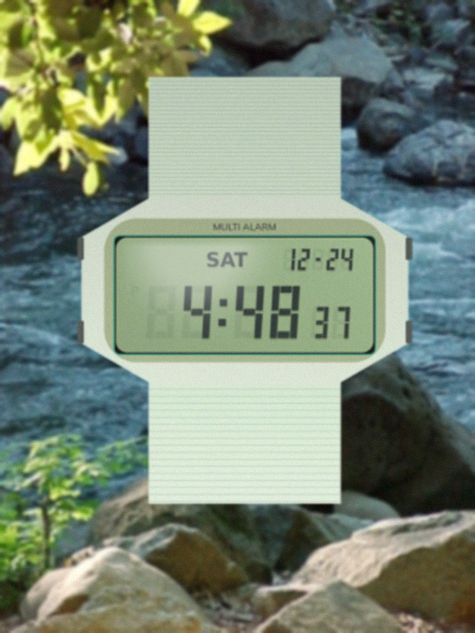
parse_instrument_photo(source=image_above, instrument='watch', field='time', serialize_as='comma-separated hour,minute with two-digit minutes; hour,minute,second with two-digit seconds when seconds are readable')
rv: 4,48,37
